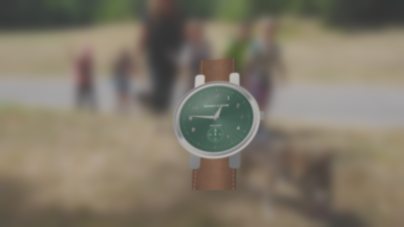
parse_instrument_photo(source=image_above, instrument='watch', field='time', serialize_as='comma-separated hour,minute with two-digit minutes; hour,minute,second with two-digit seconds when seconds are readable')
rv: 12,46
